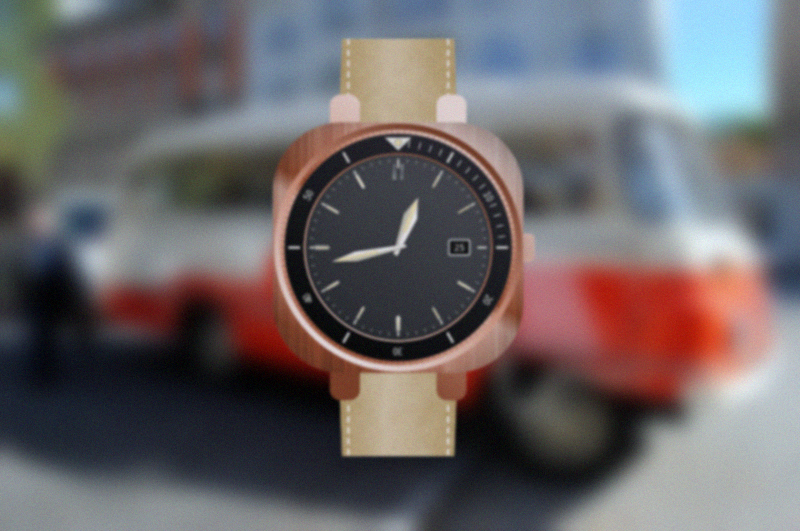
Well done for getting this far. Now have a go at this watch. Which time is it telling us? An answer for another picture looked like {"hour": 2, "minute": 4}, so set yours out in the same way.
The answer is {"hour": 12, "minute": 43}
